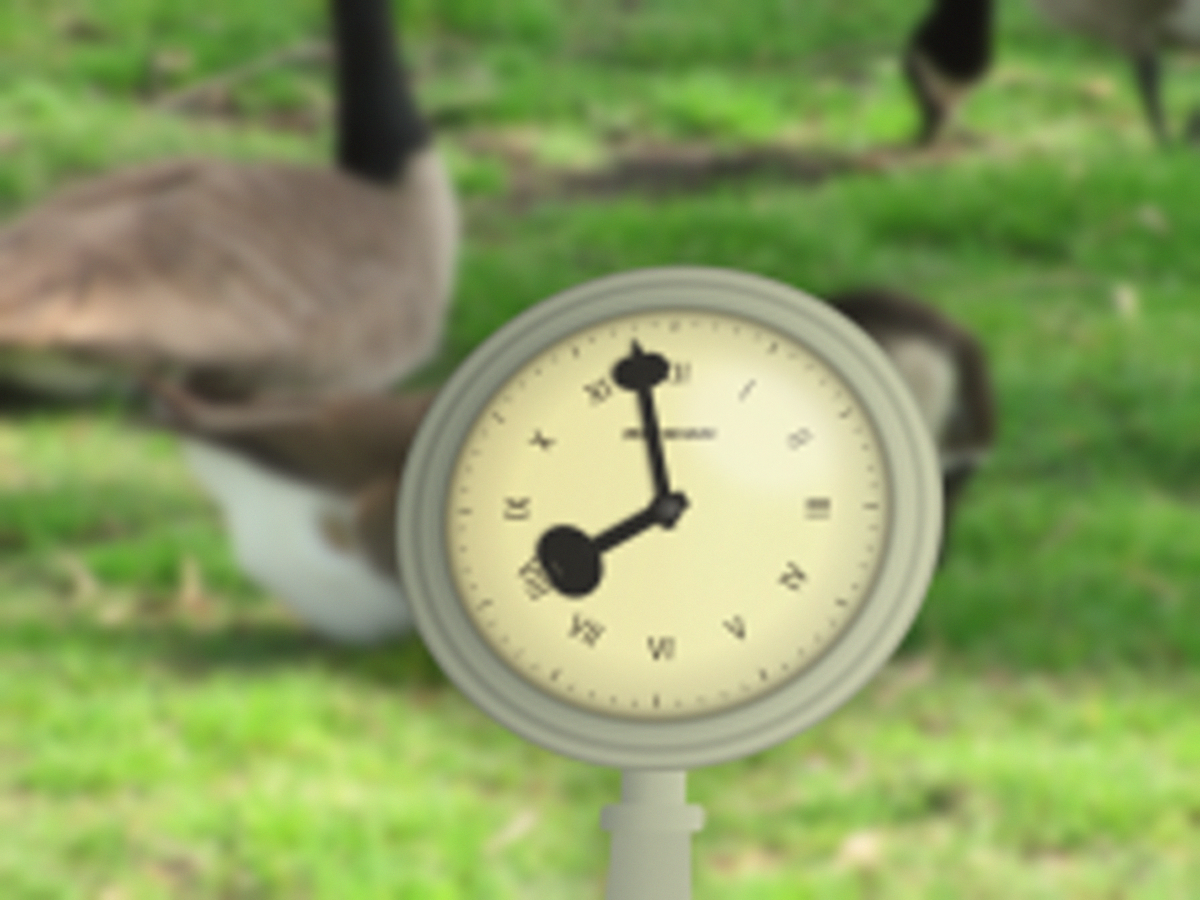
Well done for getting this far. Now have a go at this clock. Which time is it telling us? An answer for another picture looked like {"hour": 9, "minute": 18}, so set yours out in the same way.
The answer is {"hour": 7, "minute": 58}
